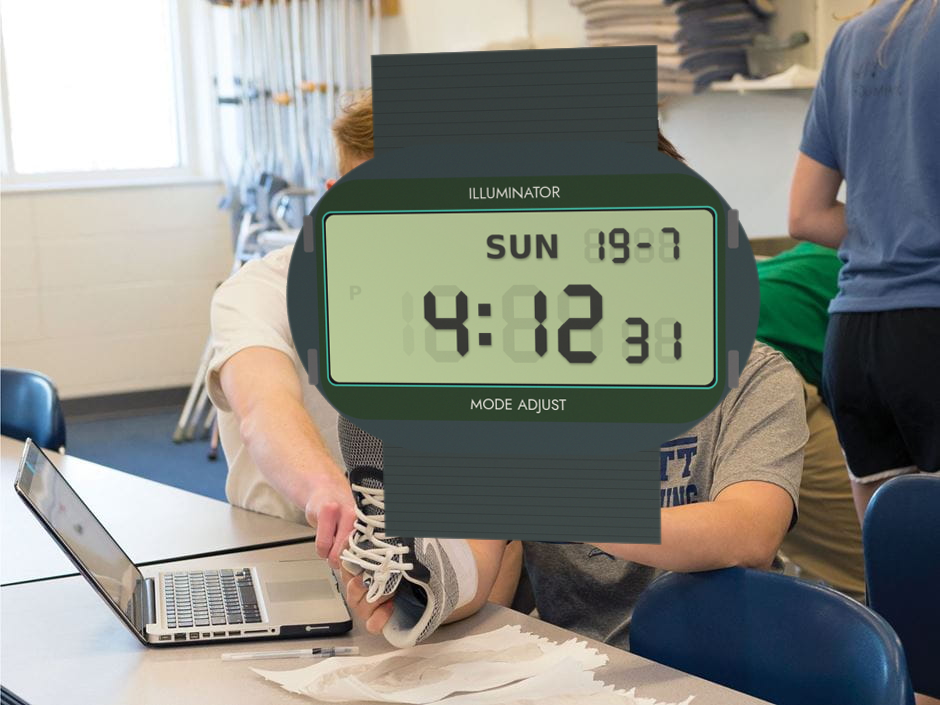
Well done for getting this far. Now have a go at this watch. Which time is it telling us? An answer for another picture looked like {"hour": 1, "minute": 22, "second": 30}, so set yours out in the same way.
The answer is {"hour": 4, "minute": 12, "second": 31}
